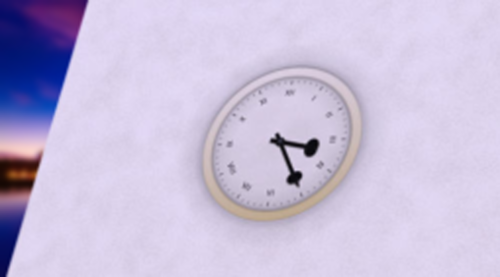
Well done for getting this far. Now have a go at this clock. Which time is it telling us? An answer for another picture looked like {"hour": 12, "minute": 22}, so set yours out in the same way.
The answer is {"hour": 3, "minute": 25}
